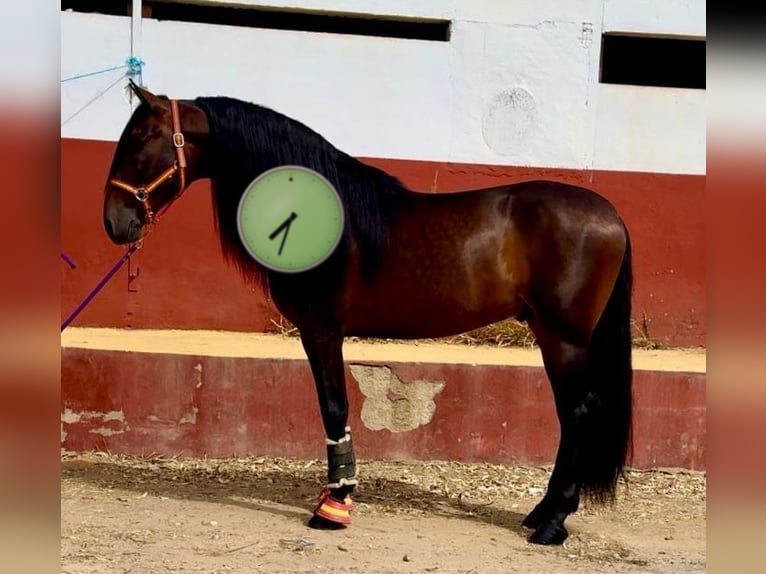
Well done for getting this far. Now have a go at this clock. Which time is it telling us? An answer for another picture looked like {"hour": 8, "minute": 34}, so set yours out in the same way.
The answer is {"hour": 7, "minute": 33}
